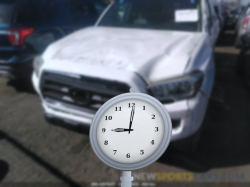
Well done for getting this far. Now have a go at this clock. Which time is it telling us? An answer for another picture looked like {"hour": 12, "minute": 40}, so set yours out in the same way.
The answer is {"hour": 9, "minute": 1}
